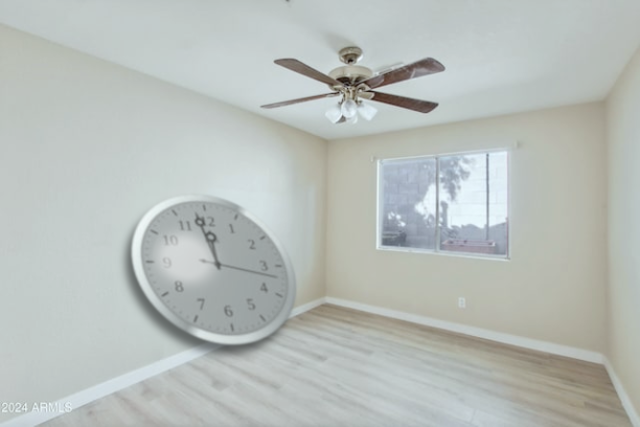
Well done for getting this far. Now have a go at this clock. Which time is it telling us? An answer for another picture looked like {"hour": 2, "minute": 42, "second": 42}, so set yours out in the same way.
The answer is {"hour": 11, "minute": 58, "second": 17}
